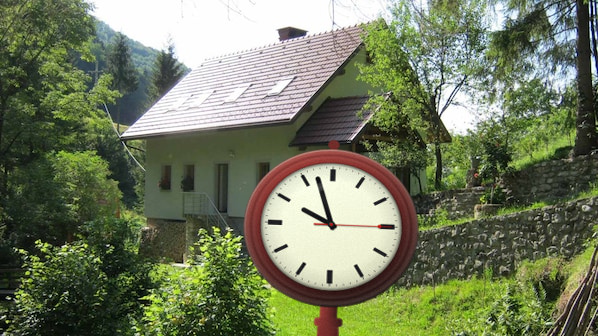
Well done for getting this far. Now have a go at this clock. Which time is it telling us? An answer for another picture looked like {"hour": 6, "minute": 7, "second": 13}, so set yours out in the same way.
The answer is {"hour": 9, "minute": 57, "second": 15}
